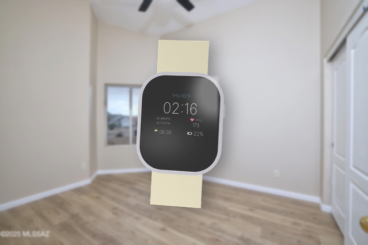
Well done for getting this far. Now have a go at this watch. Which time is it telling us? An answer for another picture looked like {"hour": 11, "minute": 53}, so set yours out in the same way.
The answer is {"hour": 2, "minute": 16}
